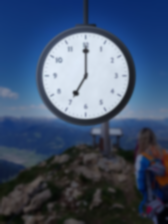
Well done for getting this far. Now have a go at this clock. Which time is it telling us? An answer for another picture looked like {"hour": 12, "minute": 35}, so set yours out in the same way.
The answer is {"hour": 7, "minute": 0}
